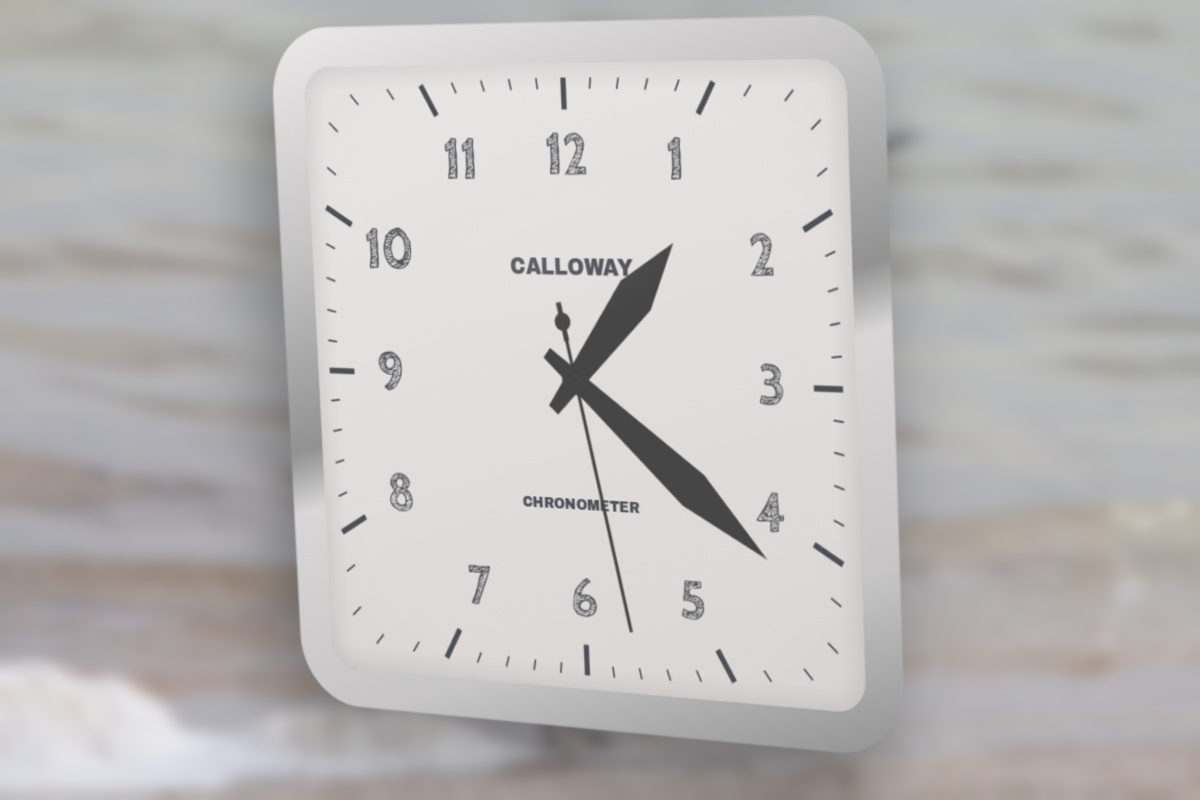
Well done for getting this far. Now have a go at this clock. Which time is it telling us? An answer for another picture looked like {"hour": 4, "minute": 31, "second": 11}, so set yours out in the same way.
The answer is {"hour": 1, "minute": 21, "second": 28}
